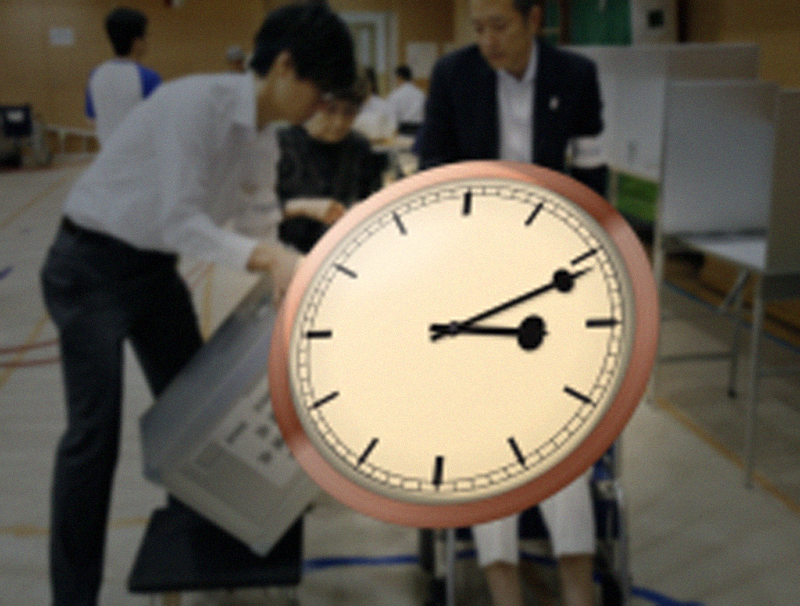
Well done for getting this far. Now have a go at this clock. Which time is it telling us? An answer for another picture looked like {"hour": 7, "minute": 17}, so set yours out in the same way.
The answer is {"hour": 3, "minute": 11}
